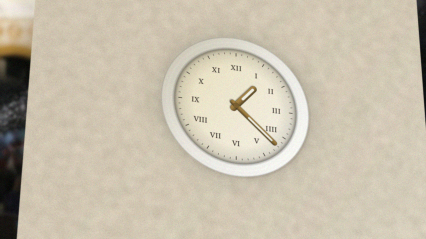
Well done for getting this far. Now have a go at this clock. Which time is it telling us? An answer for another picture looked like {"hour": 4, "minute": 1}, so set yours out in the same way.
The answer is {"hour": 1, "minute": 22}
